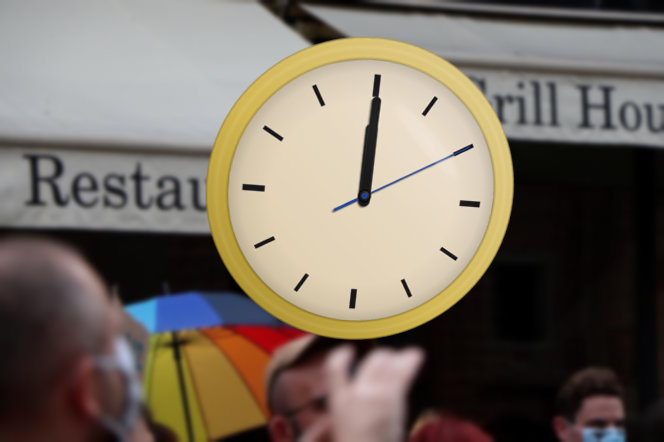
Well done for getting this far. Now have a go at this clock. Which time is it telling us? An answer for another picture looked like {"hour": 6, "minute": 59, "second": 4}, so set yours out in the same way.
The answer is {"hour": 12, "minute": 0, "second": 10}
